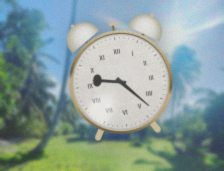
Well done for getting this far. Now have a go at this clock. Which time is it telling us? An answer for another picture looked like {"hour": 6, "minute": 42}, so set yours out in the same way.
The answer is {"hour": 9, "minute": 23}
